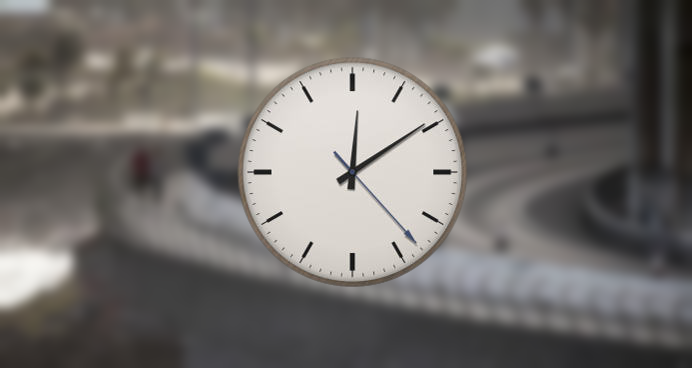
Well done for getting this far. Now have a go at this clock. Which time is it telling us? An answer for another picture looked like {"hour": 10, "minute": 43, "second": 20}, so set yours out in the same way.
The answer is {"hour": 12, "minute": 9, "second": 23}
